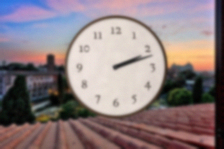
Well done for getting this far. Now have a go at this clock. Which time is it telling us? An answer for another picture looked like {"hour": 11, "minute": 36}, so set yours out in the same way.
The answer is {"hour": 2, "minute": 12}
